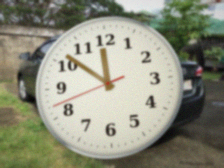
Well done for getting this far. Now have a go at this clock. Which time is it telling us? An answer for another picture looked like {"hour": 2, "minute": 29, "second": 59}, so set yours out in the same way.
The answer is {"hour": 11, "minute": 51, "second": 42}
